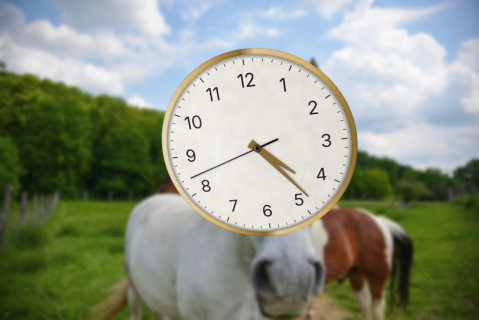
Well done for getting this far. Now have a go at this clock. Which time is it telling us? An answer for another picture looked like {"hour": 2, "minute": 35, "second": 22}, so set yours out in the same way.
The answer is {"hour": 4, "minute": 23, "second": 42}
